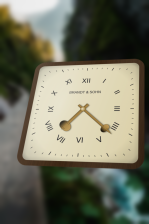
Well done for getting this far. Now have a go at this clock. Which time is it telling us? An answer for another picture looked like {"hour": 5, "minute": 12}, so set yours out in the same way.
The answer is {"hour": 7, "minute": 22}
